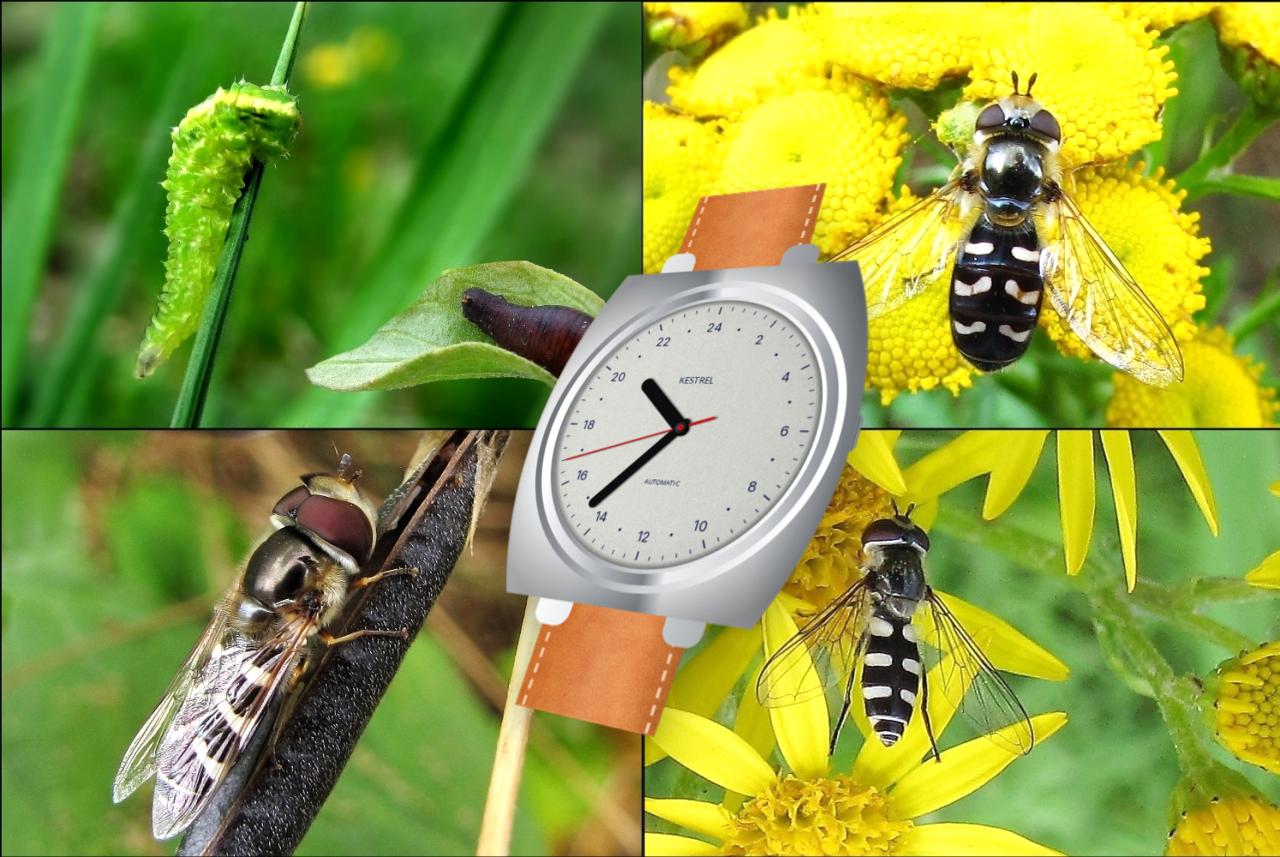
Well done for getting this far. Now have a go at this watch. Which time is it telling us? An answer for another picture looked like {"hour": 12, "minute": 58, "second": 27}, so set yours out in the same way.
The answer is {"hour": 20, "minute": 36, "second": 42}
